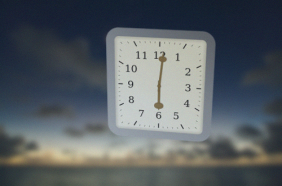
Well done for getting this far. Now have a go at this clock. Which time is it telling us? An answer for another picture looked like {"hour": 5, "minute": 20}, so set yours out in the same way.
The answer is {"hour": 6, "minute": 1}
